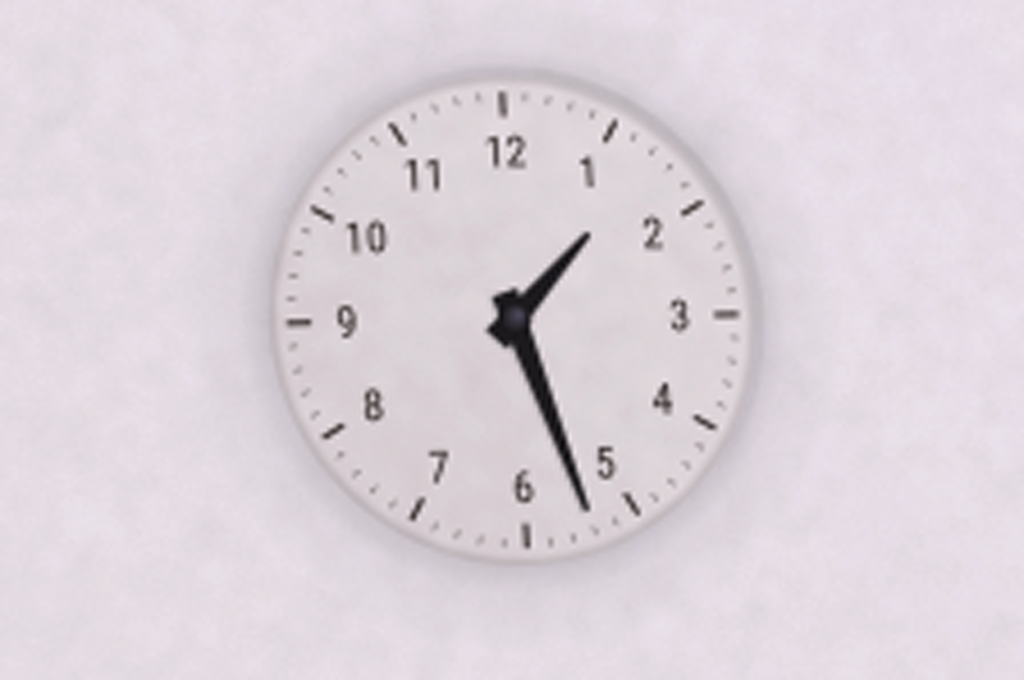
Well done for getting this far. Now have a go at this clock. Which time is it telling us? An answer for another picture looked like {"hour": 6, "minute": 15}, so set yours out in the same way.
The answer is {"hour": 1, "minute": 27}
